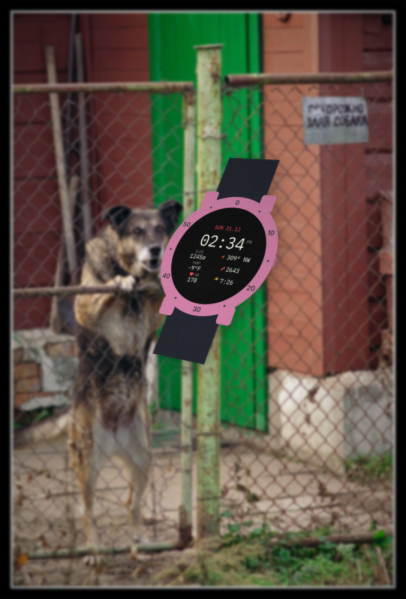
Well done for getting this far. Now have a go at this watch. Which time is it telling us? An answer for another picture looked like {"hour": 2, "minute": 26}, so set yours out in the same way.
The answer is {"hour": 2, "minute": 34}
